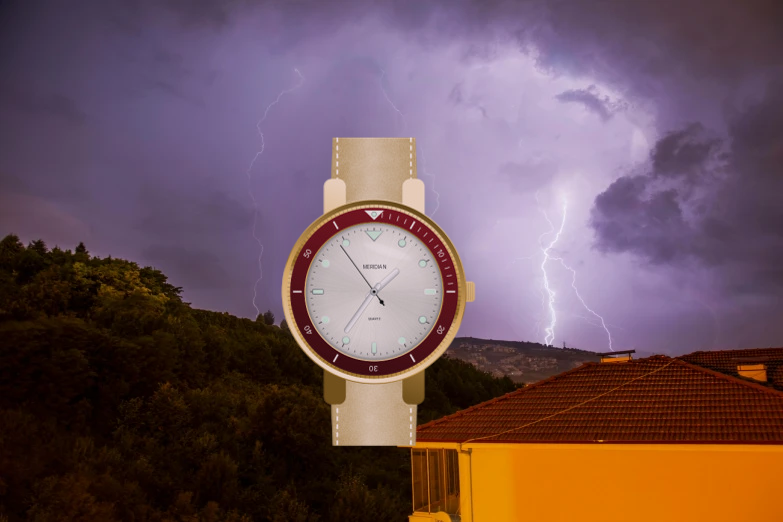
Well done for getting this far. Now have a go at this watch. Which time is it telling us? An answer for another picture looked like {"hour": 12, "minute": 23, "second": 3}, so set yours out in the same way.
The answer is {"hour": 1, "minute": 35, "second": 54}
